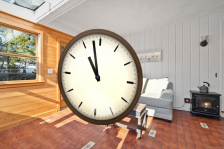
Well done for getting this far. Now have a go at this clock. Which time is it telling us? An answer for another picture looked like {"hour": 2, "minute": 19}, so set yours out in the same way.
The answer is {"hour": 10, "minute": 58}
